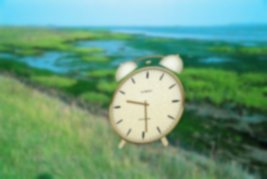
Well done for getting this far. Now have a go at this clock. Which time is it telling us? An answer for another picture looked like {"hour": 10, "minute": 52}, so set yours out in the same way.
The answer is {"hour": 9, "minute": 29}
